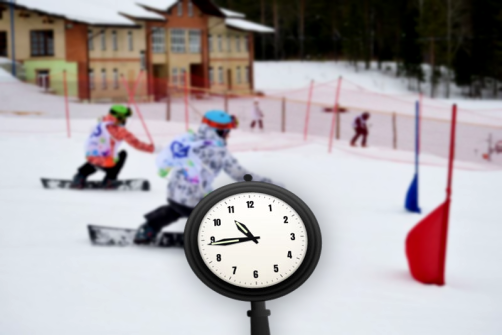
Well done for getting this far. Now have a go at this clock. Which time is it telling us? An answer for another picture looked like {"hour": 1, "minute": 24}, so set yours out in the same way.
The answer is {"hour": 10, "minute": 44}
